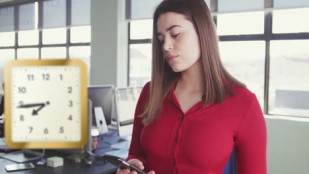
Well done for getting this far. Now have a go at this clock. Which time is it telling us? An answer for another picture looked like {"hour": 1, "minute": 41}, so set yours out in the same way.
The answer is {"hour": 7, "minute": 44}
